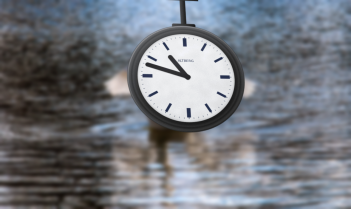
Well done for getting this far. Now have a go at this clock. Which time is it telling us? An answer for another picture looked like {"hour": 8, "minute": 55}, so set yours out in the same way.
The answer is {"hour": 10, "minute": 48}
